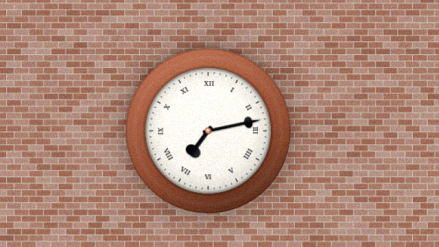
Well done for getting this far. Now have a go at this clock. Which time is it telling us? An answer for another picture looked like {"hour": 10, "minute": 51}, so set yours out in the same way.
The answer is {"hour": 7, "minute": 13}
